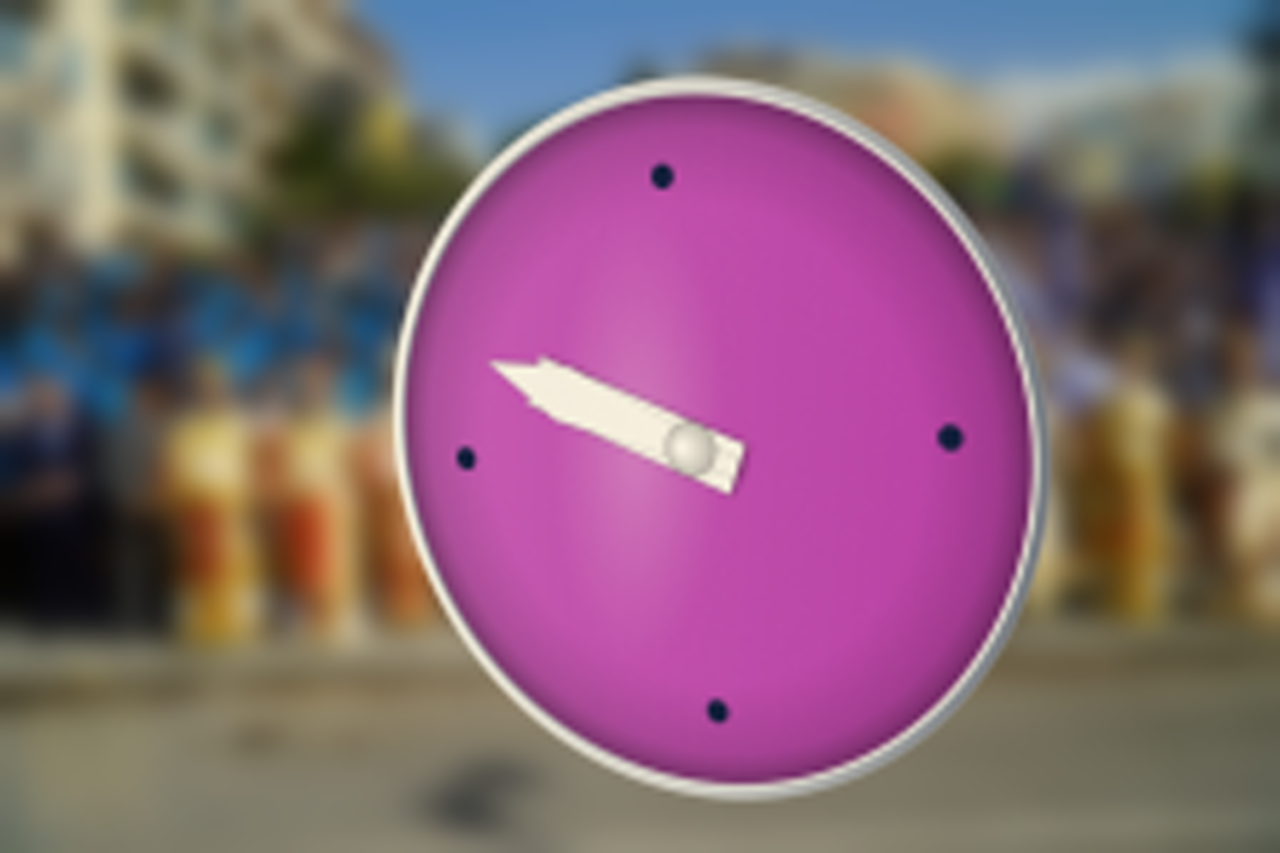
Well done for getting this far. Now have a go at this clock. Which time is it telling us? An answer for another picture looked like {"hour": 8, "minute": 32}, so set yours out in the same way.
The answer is {"hour": 9, "minute": 49}
